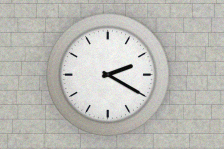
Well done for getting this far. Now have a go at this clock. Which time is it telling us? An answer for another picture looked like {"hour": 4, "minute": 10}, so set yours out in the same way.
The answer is {"hour": 2, "minute": 20}
